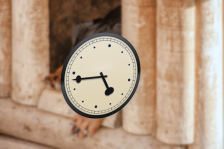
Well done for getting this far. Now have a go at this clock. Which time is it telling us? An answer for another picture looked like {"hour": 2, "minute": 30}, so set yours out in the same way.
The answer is {"hour": 4, "minute": 43}
